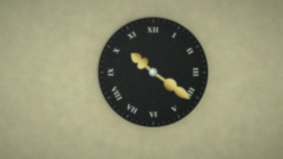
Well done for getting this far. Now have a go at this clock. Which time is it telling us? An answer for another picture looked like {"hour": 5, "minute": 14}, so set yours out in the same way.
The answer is {"hour": 10, "minute": 21}
